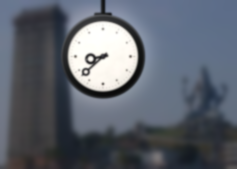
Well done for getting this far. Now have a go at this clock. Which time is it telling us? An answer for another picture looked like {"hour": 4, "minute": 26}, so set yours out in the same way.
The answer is {"hour": 8, "minute": 38}
